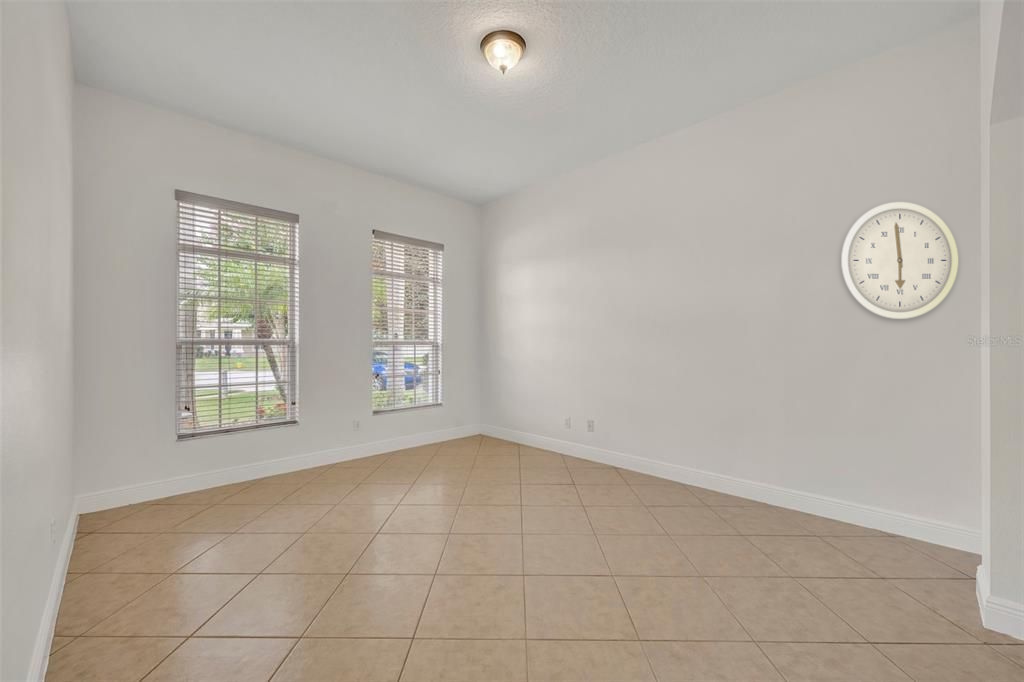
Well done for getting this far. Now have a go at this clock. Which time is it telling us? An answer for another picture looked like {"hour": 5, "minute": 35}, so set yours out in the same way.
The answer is {"hour": 5, "minute": 59}
